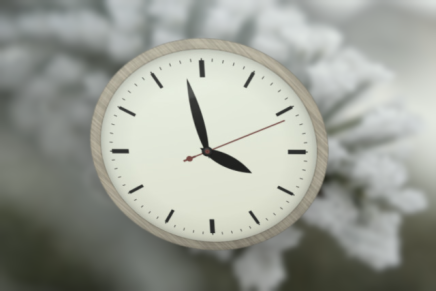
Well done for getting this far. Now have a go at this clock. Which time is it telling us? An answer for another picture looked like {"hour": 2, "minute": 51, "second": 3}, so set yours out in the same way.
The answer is {"hour": 3, "minute": 58, "second": 11}
